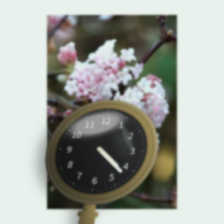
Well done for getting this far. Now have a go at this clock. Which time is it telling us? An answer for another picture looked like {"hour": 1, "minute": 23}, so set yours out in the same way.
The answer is {"hour": 4, "minute": 22}
